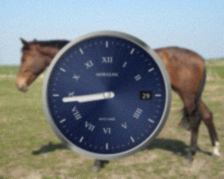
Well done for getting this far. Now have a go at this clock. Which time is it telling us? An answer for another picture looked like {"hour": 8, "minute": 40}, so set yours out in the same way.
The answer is {"hour": 8, "minute": 44}
